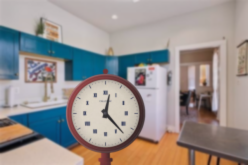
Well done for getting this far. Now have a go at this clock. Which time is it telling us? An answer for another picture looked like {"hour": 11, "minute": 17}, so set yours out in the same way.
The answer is {"hour": 12, "minute": 23}
